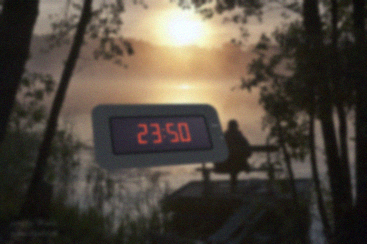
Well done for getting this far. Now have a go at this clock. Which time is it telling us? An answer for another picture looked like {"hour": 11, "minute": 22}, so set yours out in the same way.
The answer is {"hour": 23, "minute": 50}
